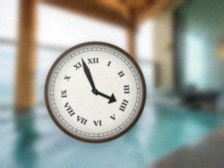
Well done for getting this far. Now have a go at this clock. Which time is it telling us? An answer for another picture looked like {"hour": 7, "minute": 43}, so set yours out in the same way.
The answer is {"hour": 3, "minute": 57}
